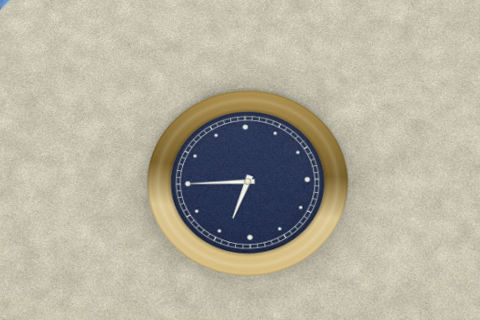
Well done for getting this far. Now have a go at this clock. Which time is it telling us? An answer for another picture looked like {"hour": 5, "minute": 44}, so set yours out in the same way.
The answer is {"hour": 6, "minute": 45}
